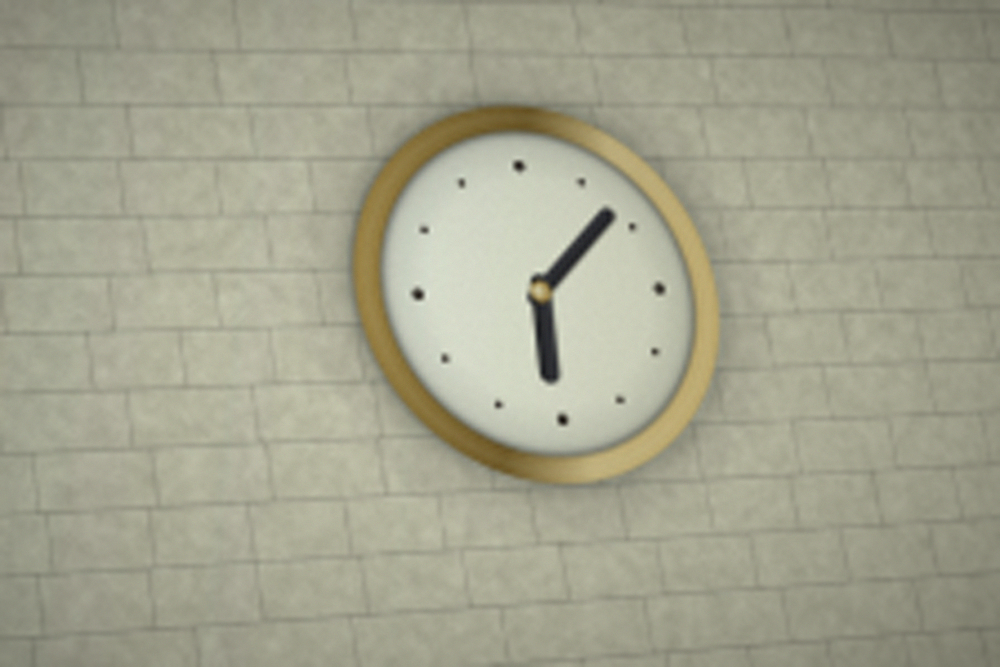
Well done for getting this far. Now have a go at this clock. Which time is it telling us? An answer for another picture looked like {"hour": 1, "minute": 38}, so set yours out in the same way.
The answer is {"hour": 6, "minute": 8}
